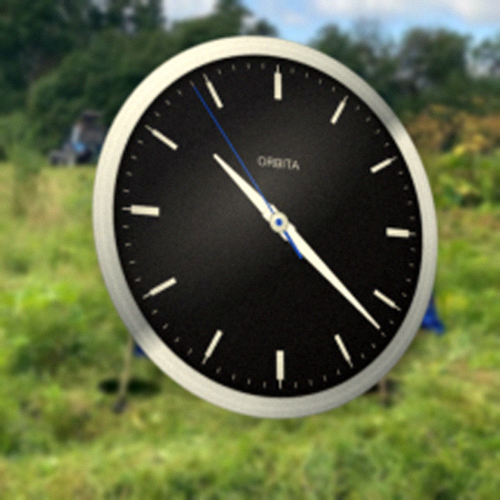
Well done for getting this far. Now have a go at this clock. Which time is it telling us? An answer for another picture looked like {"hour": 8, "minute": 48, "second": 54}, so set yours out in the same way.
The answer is {"hour": 10, "minute": 21, "second": 54}
